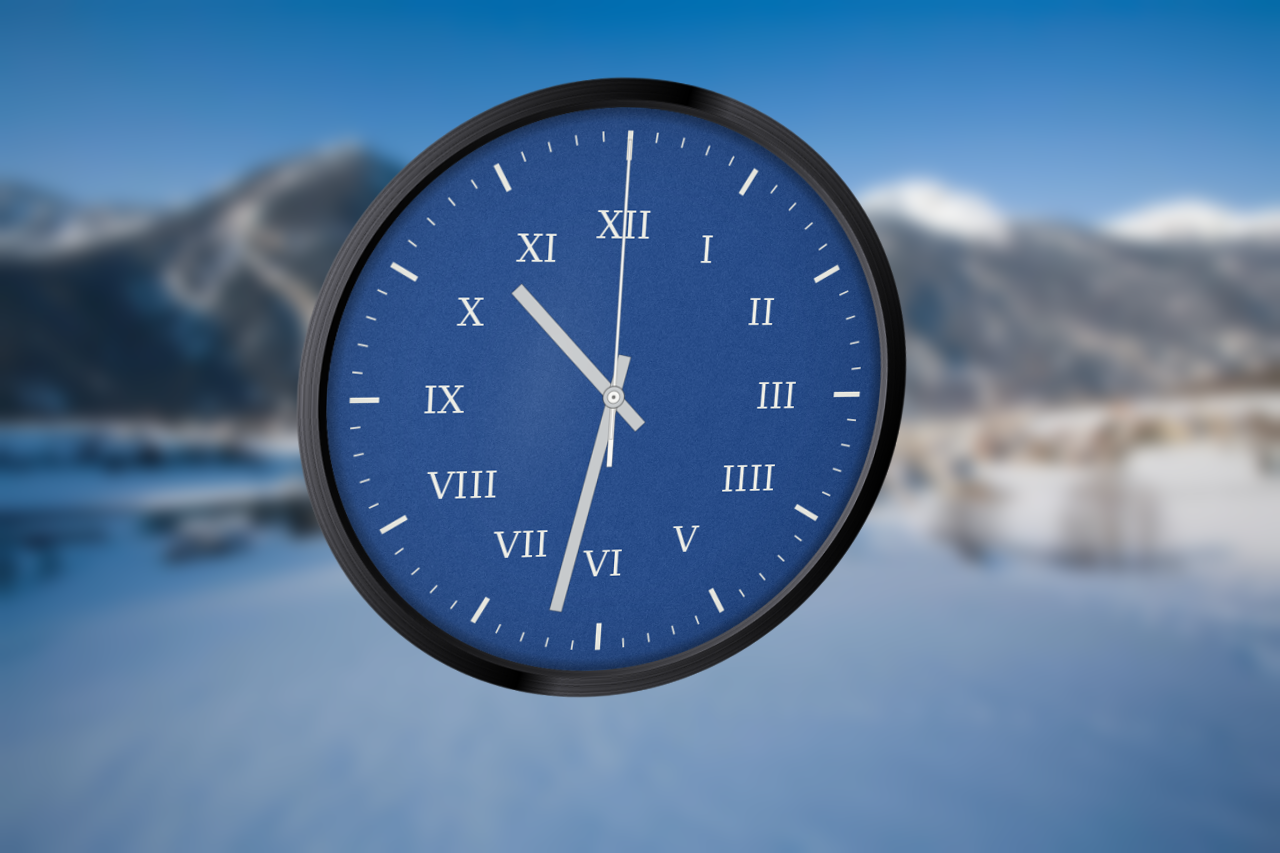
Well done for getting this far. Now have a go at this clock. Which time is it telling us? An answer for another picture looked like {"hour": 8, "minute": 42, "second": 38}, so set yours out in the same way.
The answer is {"hour": 10, "minute": 32, "second": 0}
